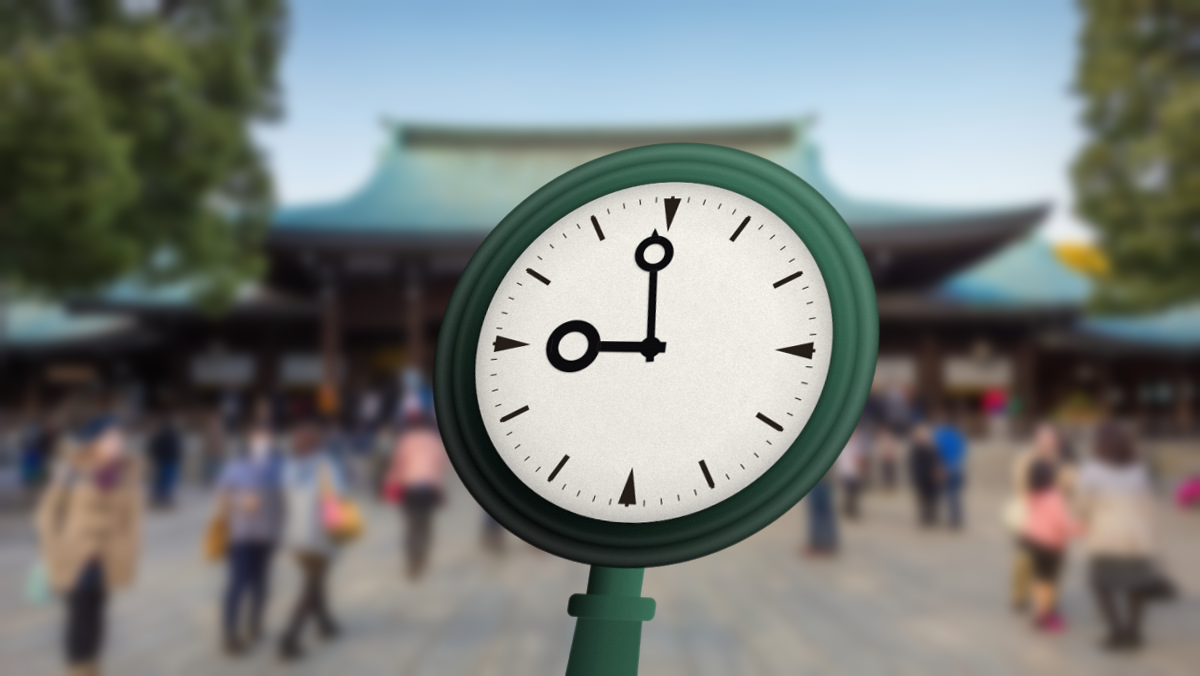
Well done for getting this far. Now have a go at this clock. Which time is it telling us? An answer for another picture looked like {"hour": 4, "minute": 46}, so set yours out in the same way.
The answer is {"hour": 8, "minute": 59}
